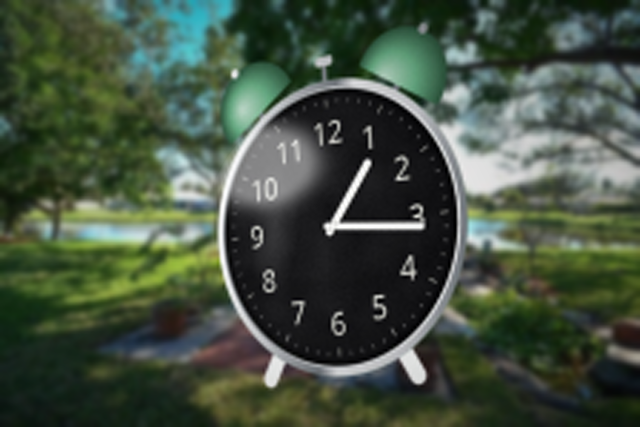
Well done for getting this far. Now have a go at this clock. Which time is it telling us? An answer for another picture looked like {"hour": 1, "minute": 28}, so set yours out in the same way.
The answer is {"hour": 1, "minute": 16}
